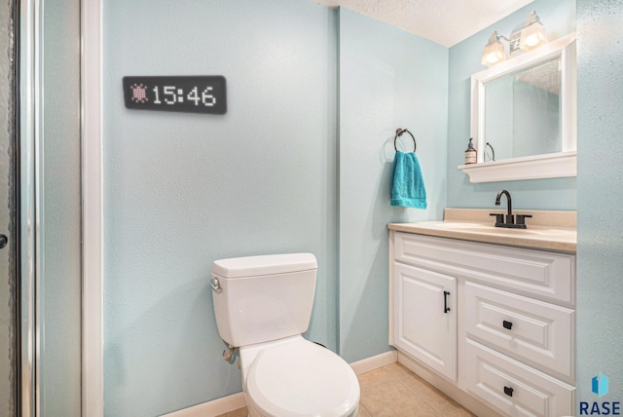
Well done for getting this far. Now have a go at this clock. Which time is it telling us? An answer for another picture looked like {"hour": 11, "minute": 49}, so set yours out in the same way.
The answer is {"hour": 15, "minute": 46}
